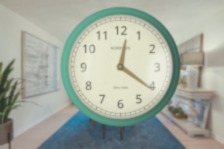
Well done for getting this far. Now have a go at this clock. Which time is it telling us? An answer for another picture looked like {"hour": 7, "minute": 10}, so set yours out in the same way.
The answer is {"hour": 12, "minute": 21}
